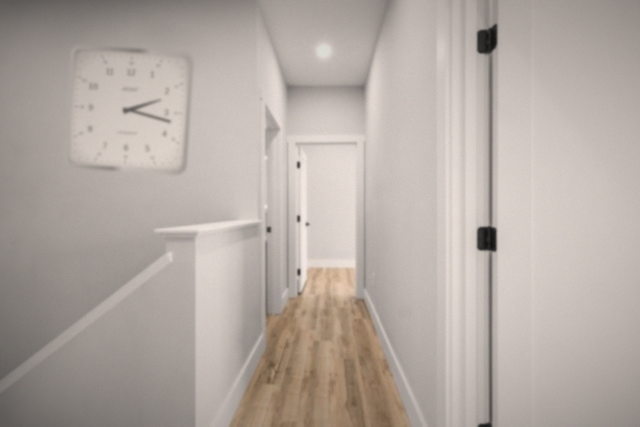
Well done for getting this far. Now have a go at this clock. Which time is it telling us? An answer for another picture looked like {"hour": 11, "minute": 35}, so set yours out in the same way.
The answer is {"hour": 2, "minute": 17}
